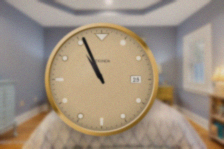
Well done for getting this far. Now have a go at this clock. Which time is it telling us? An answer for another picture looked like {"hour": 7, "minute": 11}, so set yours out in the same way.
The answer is {"hour": 10, "minute": 56}
